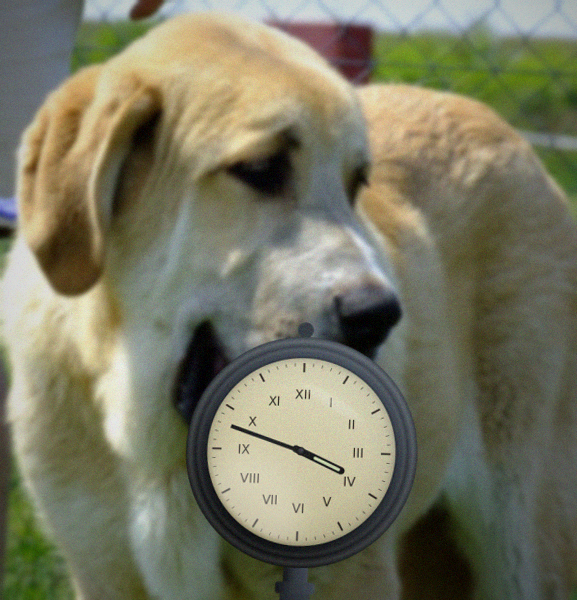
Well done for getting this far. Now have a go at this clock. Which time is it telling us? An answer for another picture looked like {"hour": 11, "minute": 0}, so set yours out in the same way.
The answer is {"hour": 3, "minute": 48}
